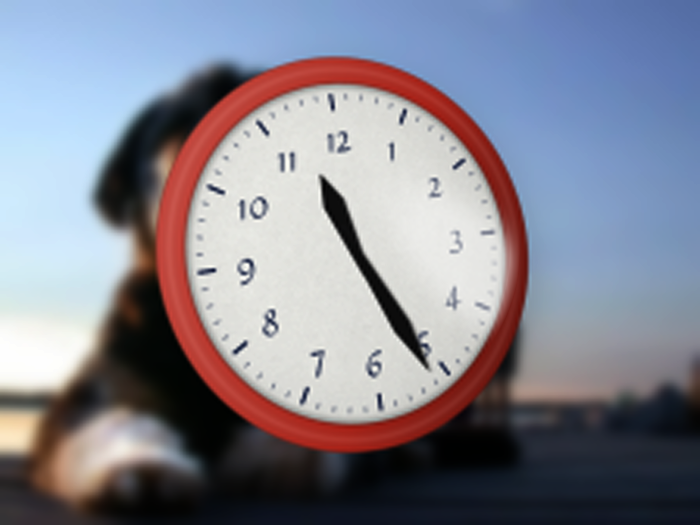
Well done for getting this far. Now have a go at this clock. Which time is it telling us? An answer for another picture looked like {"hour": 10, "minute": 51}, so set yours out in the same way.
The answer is {"hour": 11, "minute": 26}
